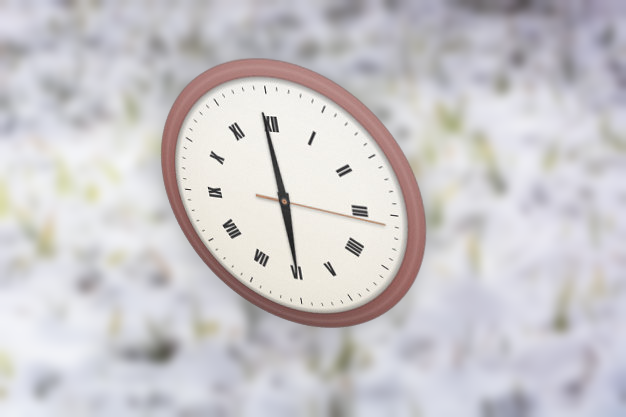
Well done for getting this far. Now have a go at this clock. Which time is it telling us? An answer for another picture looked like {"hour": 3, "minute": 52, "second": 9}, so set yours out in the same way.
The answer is {"hour": 5, "minute": 59, "second": 16}
